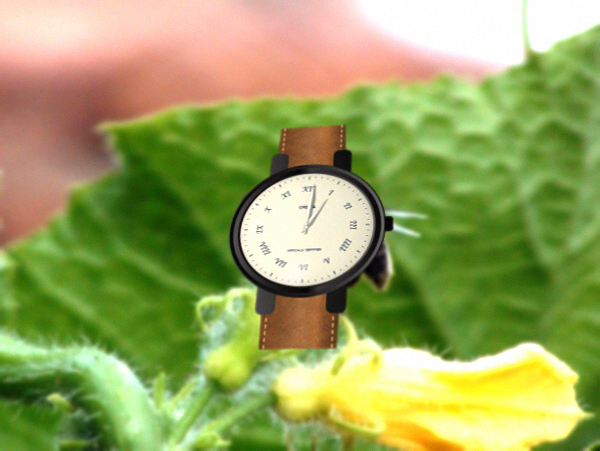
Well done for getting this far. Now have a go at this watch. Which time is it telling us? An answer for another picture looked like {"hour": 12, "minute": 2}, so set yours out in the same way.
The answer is {"hour": 1, "minute": 1}
